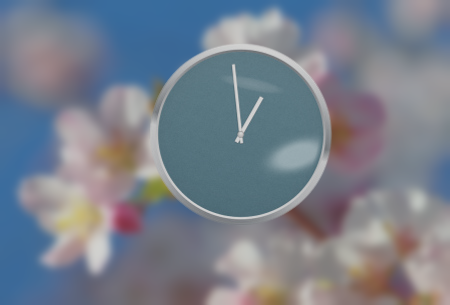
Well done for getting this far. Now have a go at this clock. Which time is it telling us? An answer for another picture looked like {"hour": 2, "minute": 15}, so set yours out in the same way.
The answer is {"hour": 12, "minute": 59}
